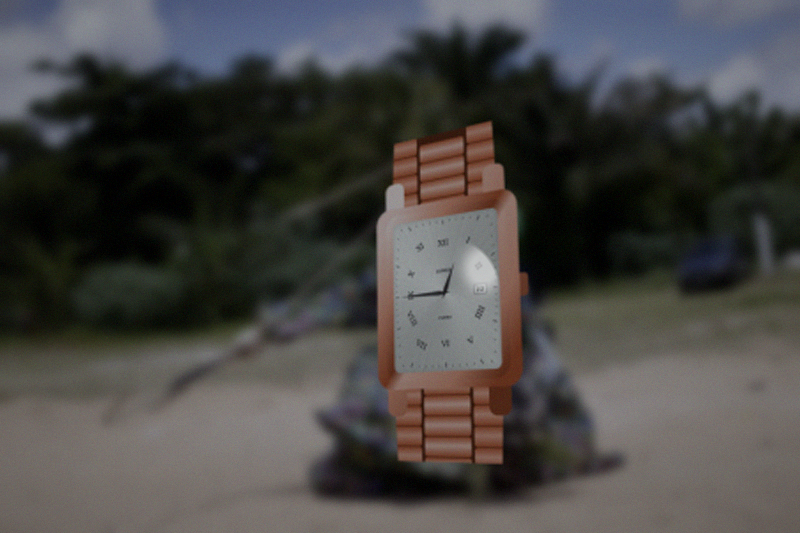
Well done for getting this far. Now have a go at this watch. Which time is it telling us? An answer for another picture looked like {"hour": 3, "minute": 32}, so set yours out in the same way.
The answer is {"hour": 12, "minute": 45}
